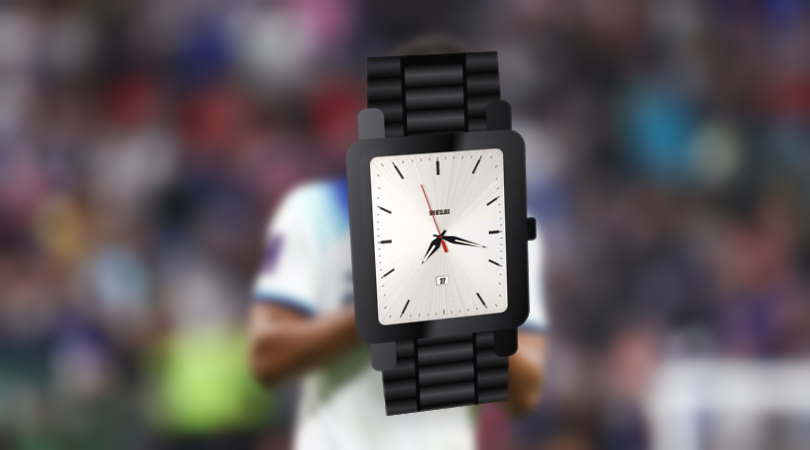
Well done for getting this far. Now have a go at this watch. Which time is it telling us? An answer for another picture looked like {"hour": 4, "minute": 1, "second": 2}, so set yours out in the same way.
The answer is {"hour": 7, "minute": 17, "second": 57}
